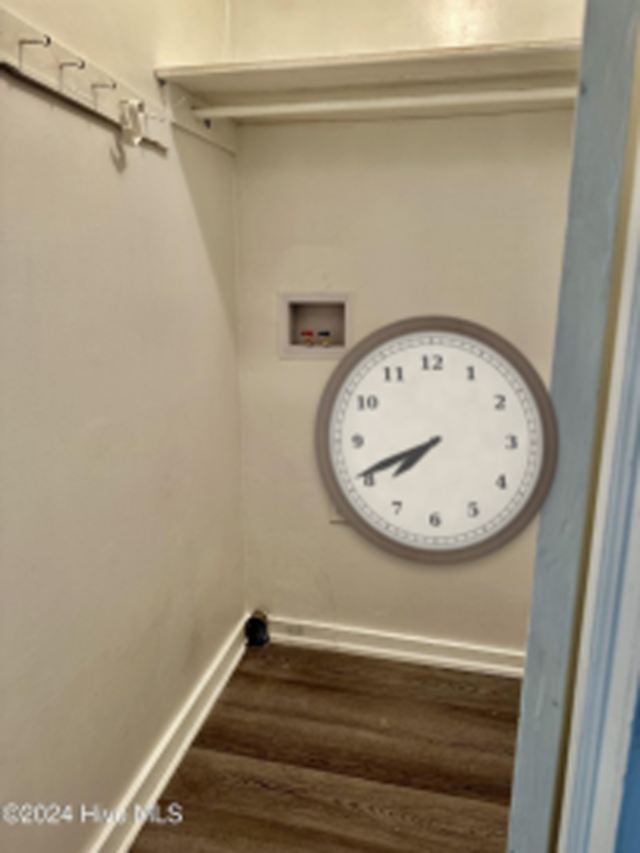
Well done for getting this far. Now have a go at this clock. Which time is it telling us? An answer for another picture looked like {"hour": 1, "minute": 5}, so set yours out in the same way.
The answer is {"hour": 7, "minute": 41}
